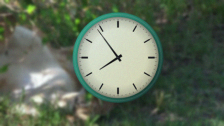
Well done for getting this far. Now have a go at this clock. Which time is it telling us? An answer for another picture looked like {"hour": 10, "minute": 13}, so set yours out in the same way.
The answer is {"hour": 7, "minute": 54}
